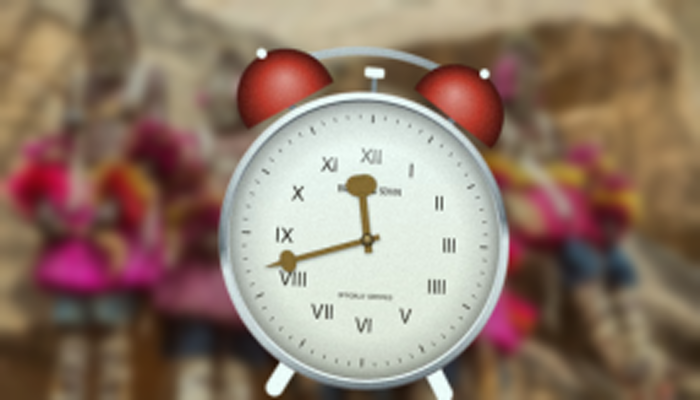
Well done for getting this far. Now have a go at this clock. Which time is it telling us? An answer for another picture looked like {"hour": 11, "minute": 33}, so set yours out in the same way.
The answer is {"hour": 11, "minute": 42}
